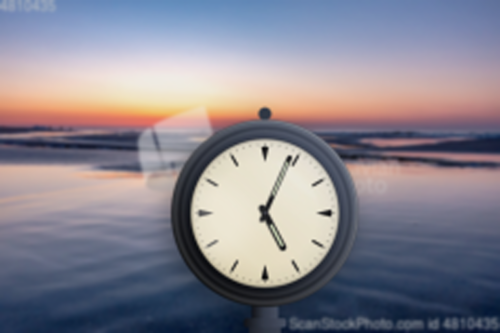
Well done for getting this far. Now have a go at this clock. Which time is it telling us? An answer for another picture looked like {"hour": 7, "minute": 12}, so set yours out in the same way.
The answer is {"hour": 5, "minute": 4}
